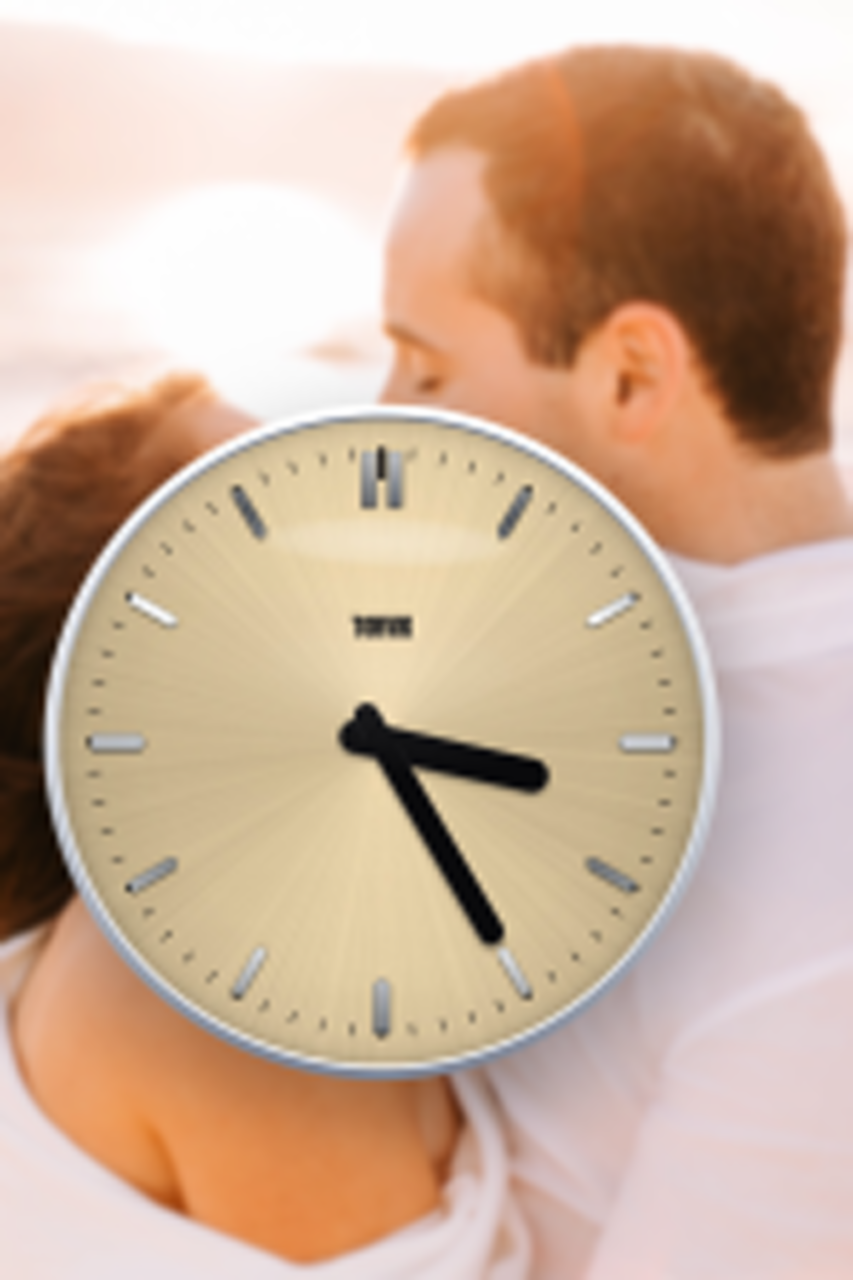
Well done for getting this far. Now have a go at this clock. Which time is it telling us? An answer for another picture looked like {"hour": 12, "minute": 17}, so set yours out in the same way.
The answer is {"hour": 3, "minute": 25}
